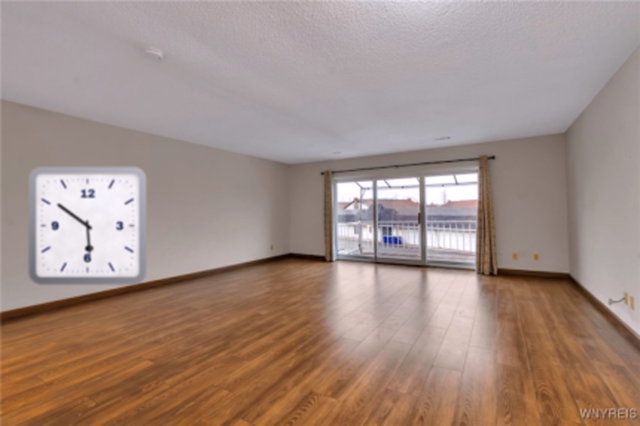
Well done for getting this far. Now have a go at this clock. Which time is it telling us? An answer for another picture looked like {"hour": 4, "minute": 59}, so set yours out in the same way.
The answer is {"hour": 5, "minute": 51}
